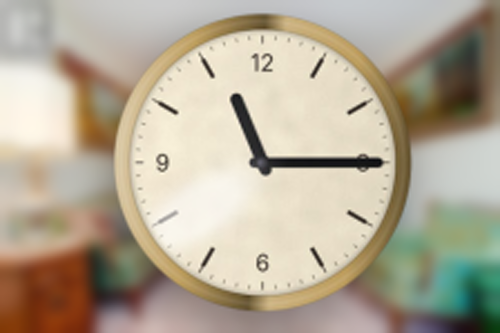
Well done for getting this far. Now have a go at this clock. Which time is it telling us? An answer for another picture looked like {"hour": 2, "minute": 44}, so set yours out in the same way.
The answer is {"hour": 11, "minute": 15}
